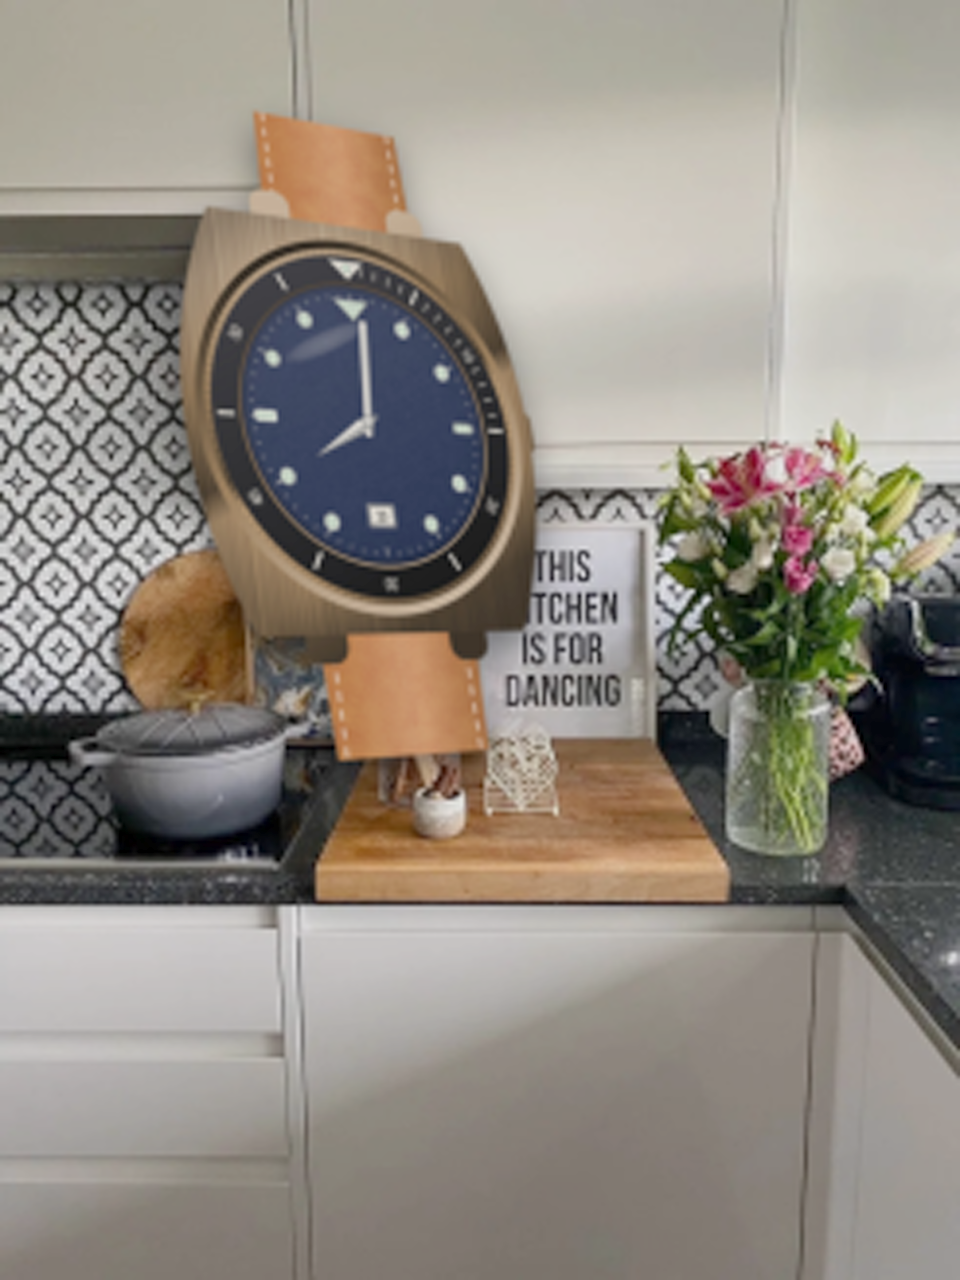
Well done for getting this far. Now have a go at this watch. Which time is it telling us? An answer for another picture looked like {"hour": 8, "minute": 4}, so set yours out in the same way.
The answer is {"hour": 8, "minute": 1}
